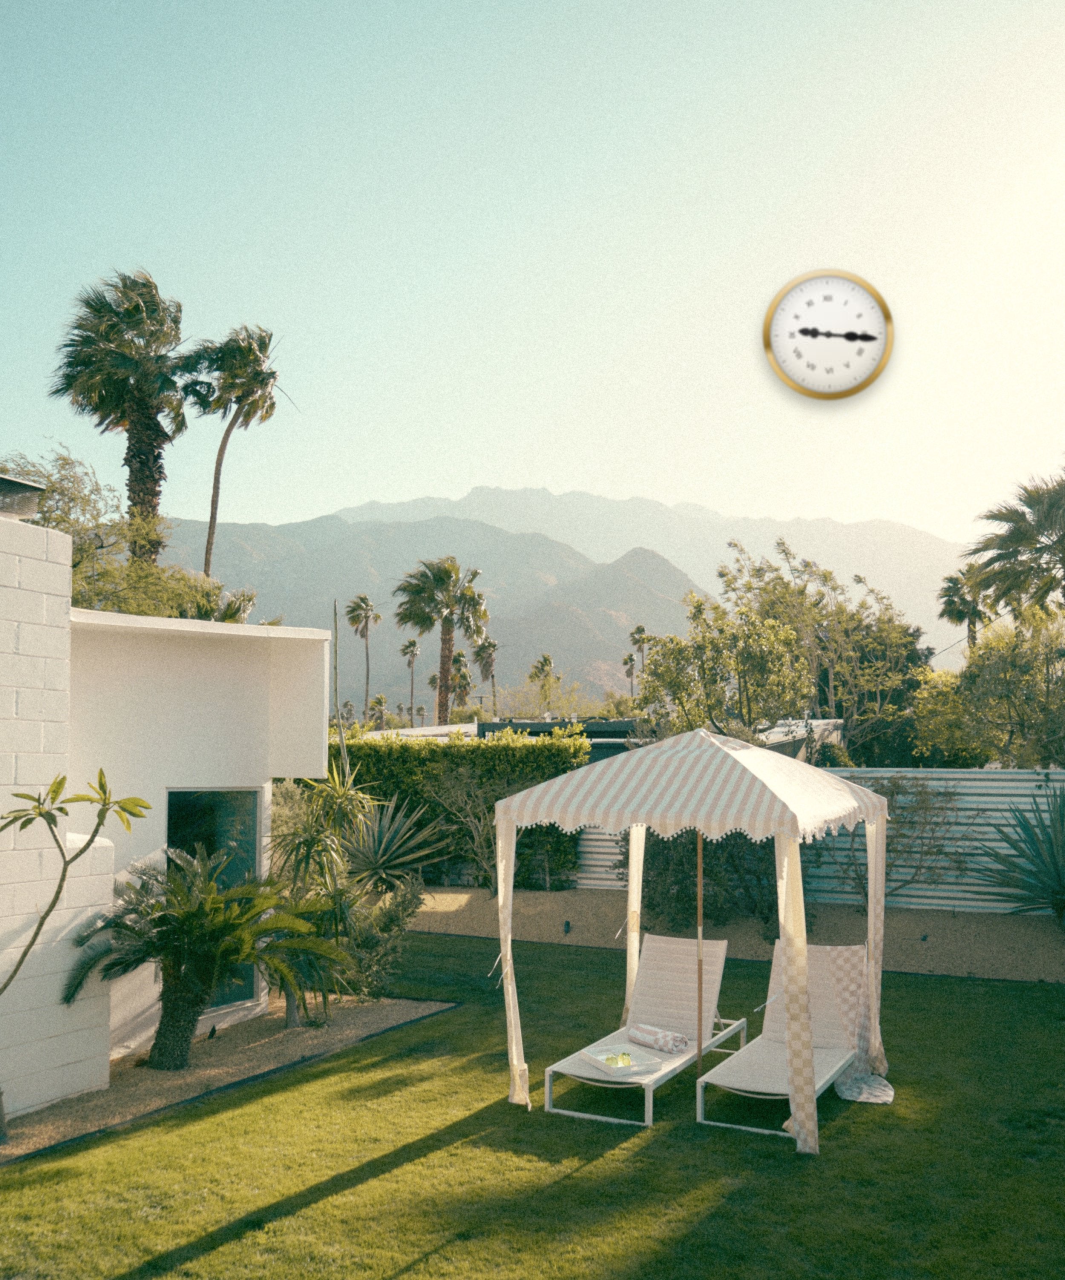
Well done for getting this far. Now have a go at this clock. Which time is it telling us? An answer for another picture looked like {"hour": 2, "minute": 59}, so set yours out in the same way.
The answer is {"hour": 9, "minute": 16}
